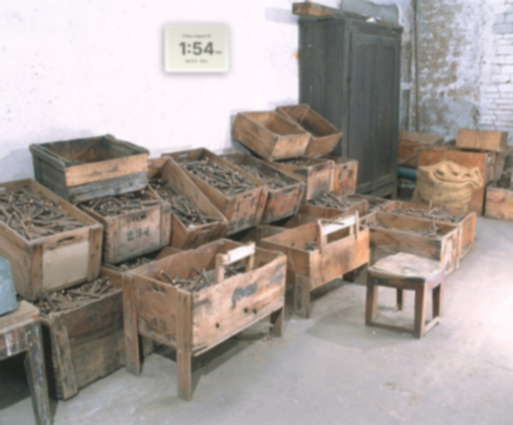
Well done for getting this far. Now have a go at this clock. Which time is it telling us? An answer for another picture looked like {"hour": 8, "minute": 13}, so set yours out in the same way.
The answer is {"hour": 1, "minute": 54}
